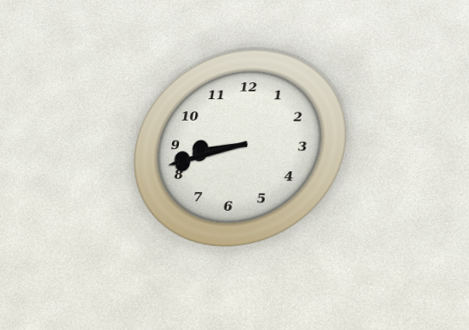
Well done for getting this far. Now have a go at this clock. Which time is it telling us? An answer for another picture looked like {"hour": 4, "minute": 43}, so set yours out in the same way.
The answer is {"hour": 8, "minute": 42}
